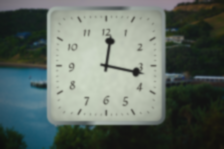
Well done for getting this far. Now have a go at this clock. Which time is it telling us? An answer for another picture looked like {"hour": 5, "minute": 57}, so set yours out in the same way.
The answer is {"hour": 12, "minute": 17}
